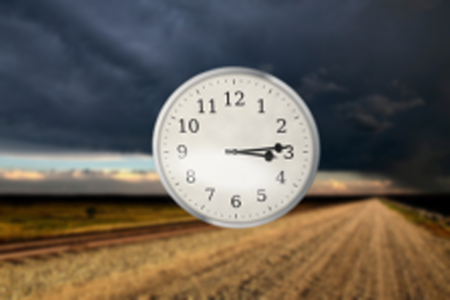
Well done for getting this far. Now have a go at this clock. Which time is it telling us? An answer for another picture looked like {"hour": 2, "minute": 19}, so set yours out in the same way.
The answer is {"hour": 3, "minute": 14}
